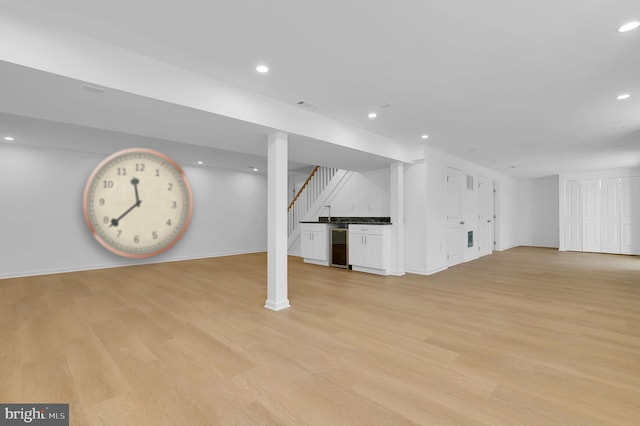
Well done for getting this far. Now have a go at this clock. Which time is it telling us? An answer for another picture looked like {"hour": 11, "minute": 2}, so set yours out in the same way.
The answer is {"hour": 11, "minute": 38}
